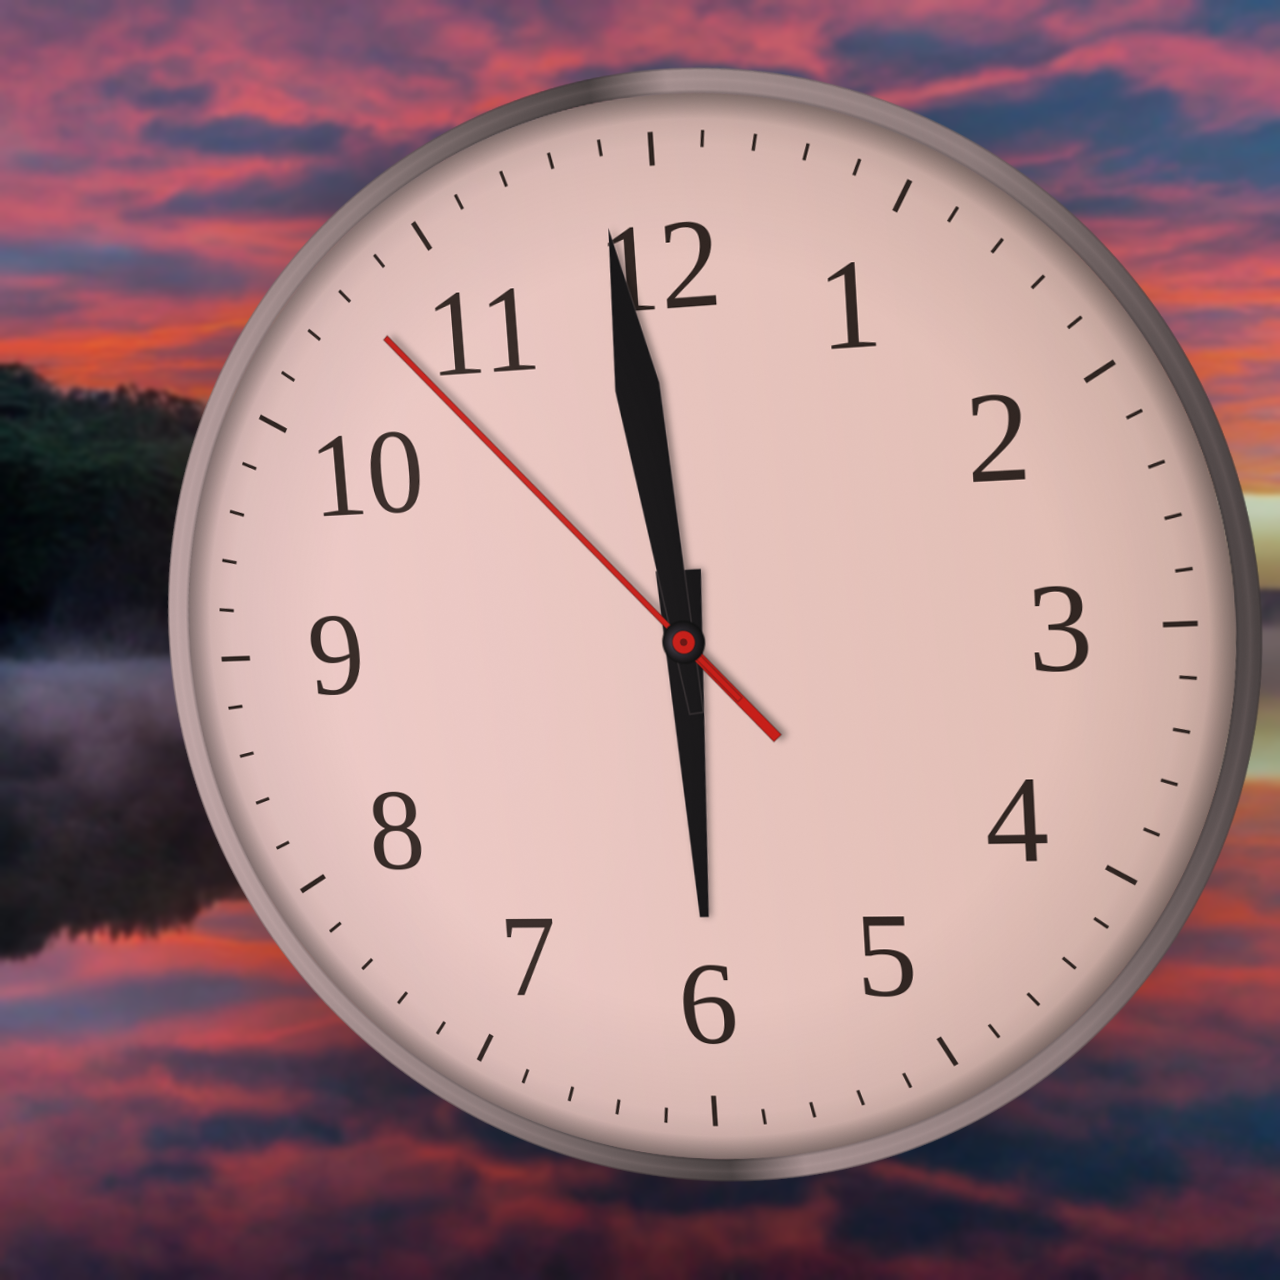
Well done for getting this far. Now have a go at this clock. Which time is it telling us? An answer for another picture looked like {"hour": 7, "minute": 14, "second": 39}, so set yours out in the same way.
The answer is {"hour": 5, "minute": 58, "second": 53}
